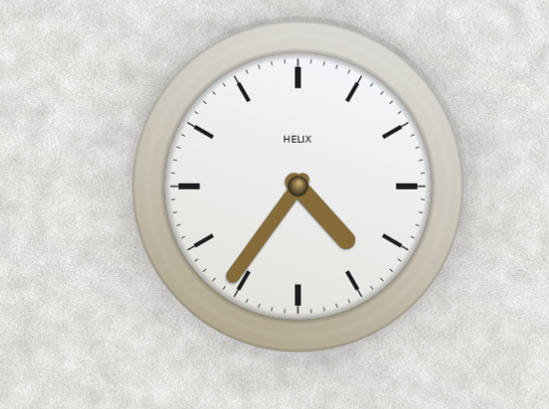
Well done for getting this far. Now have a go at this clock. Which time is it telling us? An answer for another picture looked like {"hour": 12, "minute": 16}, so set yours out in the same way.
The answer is {"hour": 4, "minute": 36}
